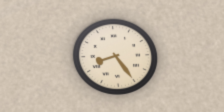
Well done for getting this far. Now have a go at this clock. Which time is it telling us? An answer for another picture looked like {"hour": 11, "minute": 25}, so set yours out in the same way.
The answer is {"hour": 8, "minute": 25}
